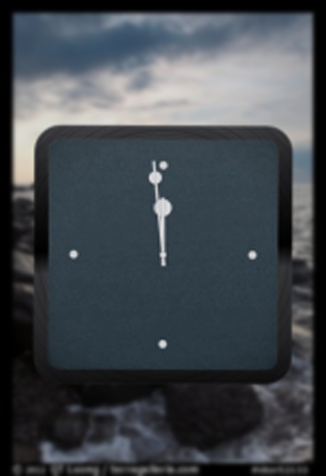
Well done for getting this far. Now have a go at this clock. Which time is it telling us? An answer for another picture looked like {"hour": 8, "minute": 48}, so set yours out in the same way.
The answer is {"hour": 11, "minute": 59}
